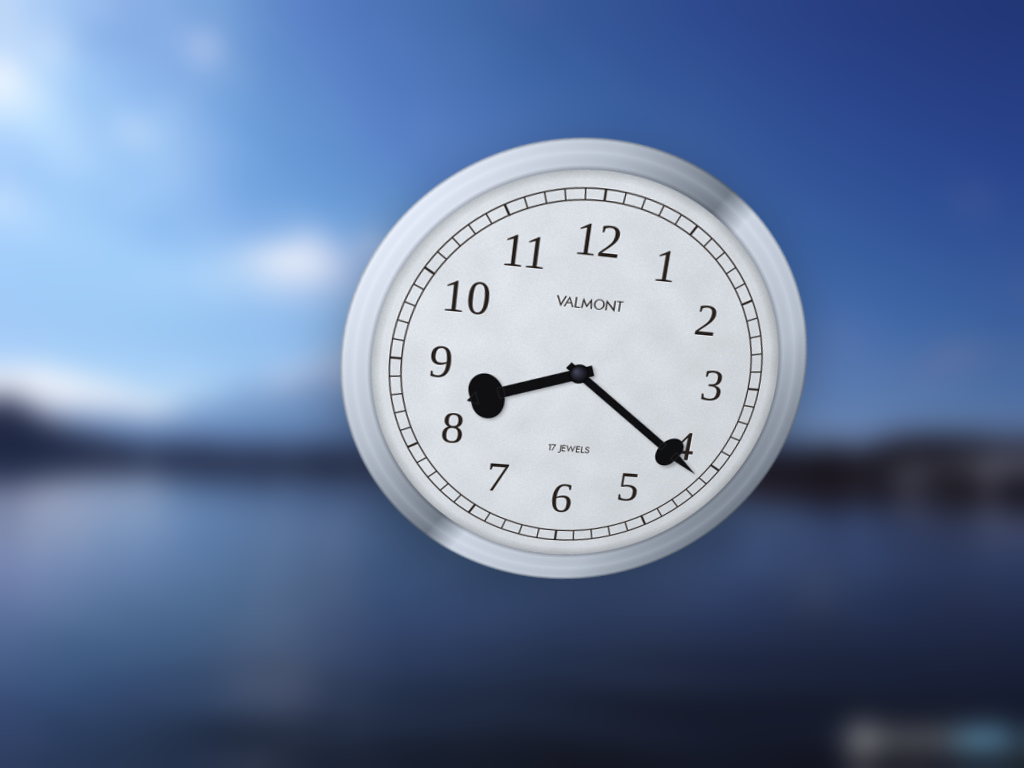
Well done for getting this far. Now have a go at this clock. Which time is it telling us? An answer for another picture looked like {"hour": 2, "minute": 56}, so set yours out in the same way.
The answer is {"hour": 8, "minute": 21}
